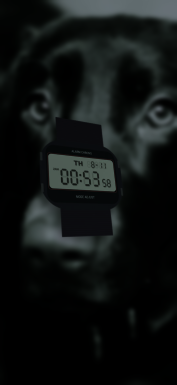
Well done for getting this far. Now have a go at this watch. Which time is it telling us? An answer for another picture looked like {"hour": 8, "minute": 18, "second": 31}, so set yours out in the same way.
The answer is {"hour": 0, "minute": 53, "second": 58}
